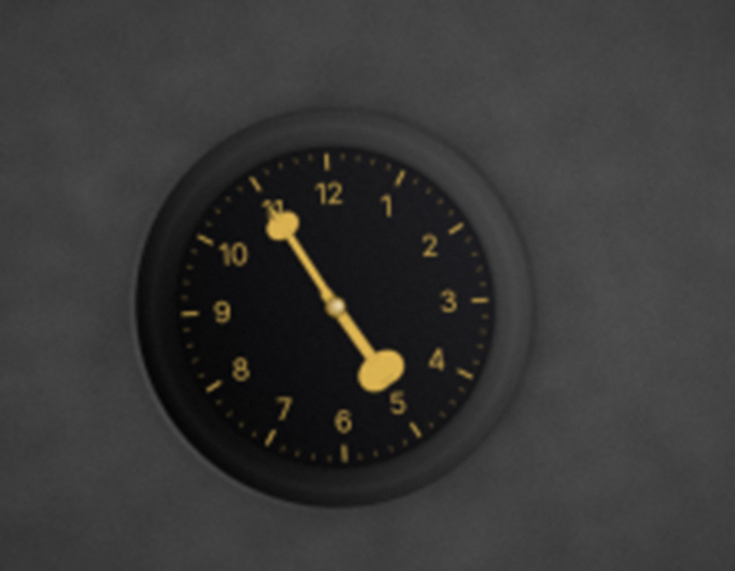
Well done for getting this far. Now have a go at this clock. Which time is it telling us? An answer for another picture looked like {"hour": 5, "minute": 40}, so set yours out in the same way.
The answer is {"hour": 4, "minute": 55}
